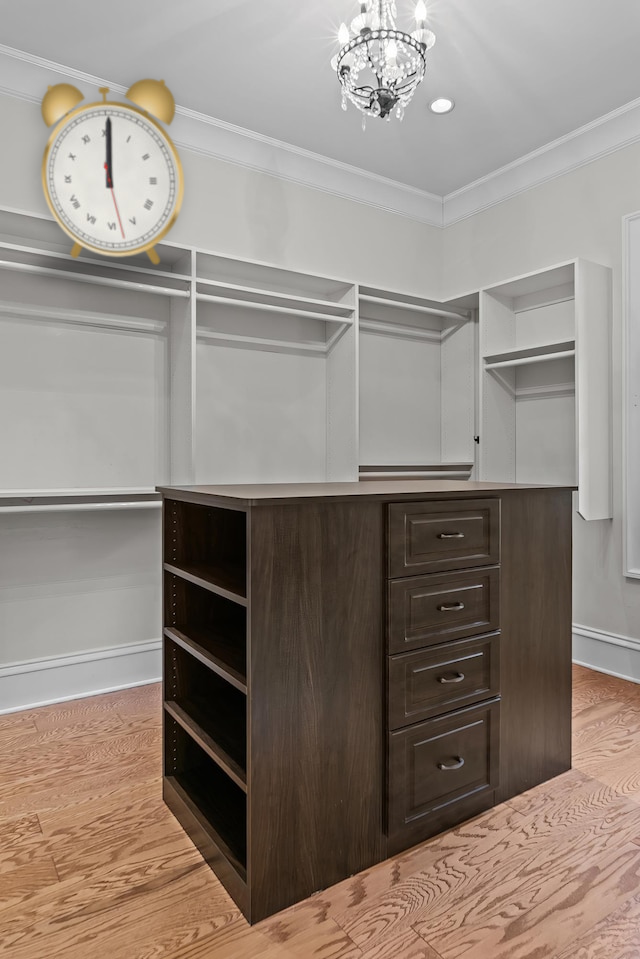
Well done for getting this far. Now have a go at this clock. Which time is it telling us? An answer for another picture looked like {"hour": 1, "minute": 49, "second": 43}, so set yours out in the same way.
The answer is {"hour": 12, "minute": 0, "second": 28}
